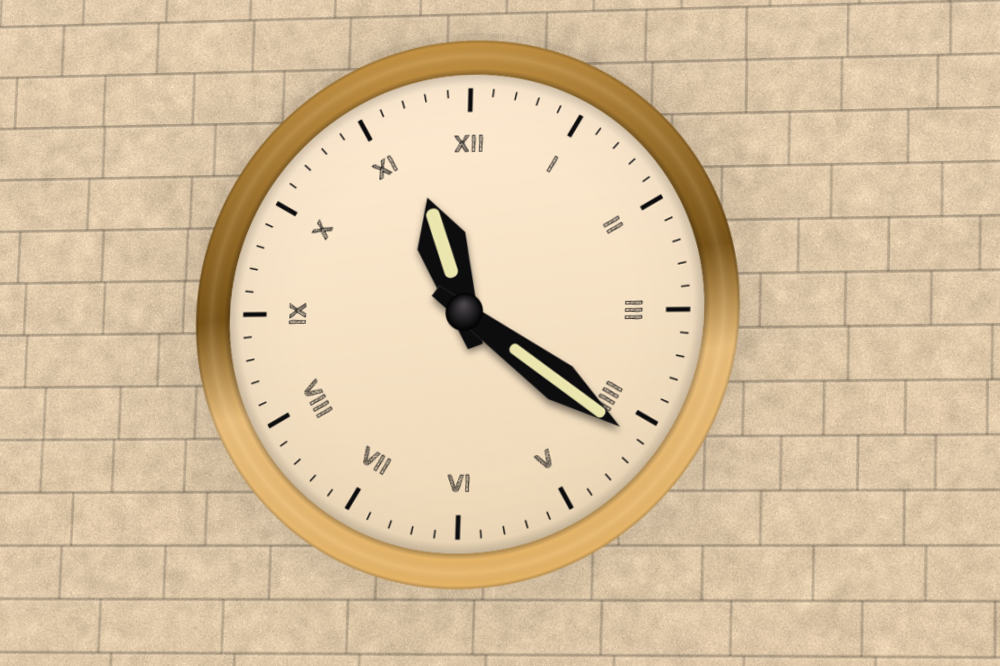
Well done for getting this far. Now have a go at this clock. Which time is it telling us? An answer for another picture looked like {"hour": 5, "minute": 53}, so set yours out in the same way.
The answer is {"hour": 11, "minute": 21}
